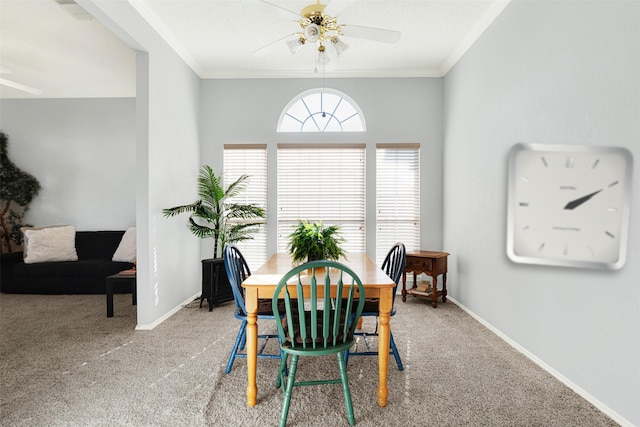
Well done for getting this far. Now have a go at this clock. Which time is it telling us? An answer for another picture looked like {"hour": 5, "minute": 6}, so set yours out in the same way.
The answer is {"hour": 2, "minute": 10}
